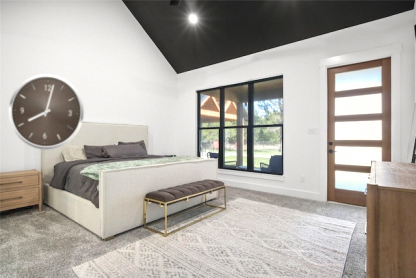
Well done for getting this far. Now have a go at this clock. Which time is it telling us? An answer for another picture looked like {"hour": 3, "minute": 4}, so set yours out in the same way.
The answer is {"hour": 8, "minute": 2}
